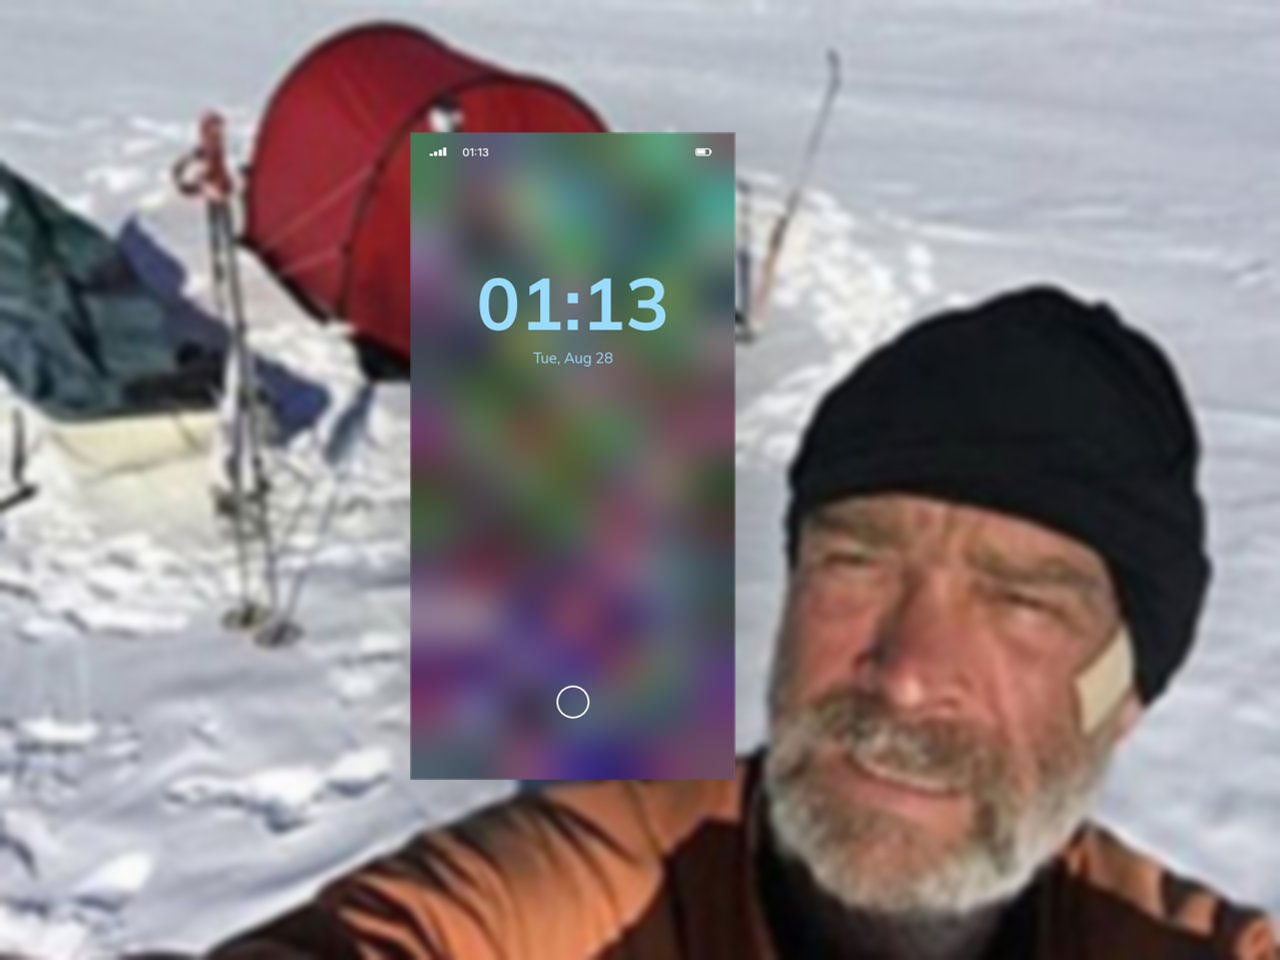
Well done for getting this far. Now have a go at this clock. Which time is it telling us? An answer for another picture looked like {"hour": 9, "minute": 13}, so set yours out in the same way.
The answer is {"hour": 1, "minute": 13}
